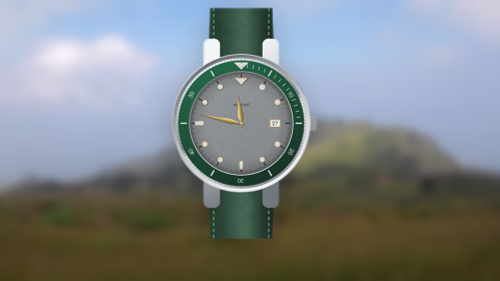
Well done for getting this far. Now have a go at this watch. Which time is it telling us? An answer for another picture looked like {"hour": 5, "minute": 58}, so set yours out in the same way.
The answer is {"hour": 11, "minute": 47}
